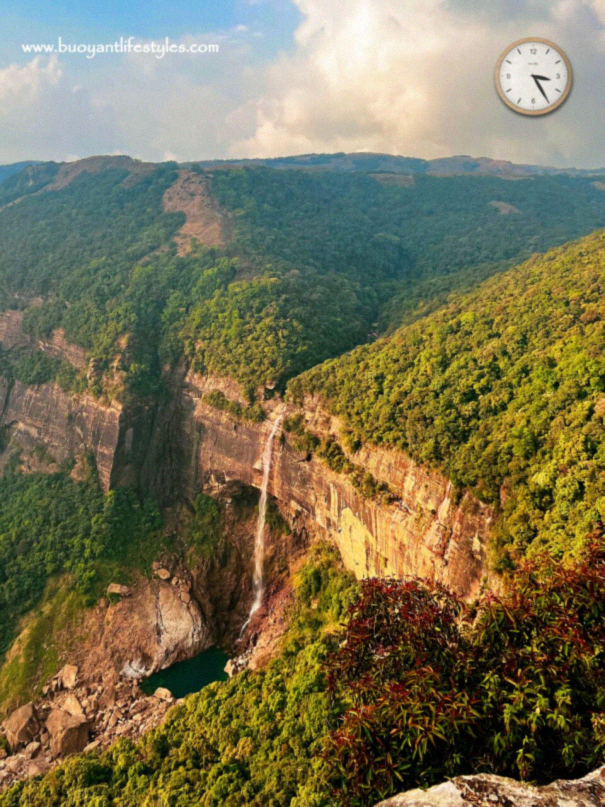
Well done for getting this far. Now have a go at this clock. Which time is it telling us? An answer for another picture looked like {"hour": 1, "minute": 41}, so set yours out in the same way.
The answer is {"hour": 3, "minute": 25}
